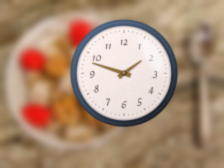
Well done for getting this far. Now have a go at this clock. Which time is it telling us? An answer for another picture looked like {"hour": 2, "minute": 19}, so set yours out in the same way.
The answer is {"hour": 1, "minute": 48}
